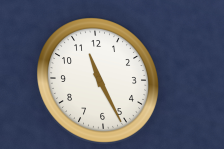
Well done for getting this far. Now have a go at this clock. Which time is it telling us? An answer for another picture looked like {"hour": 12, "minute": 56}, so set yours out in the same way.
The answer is {"hour": 11, "minute": 26}
